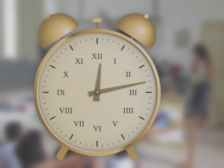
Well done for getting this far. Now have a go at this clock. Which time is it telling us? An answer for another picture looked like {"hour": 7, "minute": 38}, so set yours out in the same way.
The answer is {"hour": 12, "minute": 13}
